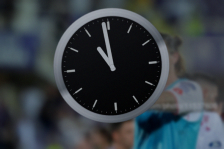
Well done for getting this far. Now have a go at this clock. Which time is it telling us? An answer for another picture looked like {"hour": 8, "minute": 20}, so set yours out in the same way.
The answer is {"hour": 10, "minute": 59}
